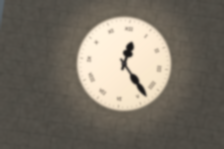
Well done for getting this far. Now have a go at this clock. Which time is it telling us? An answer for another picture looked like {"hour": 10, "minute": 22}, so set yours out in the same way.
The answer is {"hour": 12, "minute": 23}
